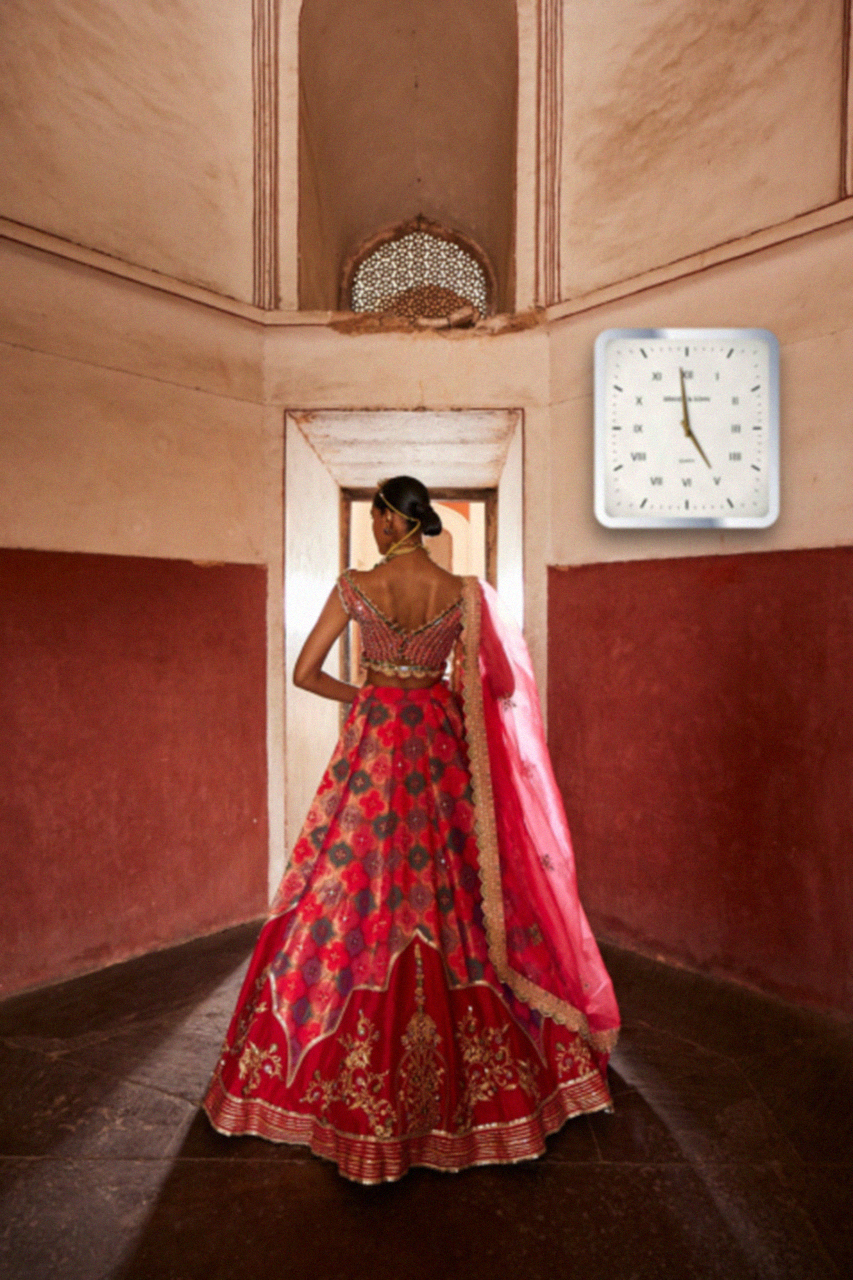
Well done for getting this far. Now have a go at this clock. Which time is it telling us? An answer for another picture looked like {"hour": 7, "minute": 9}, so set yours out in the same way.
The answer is {"hour": 4, "minute": 59}
